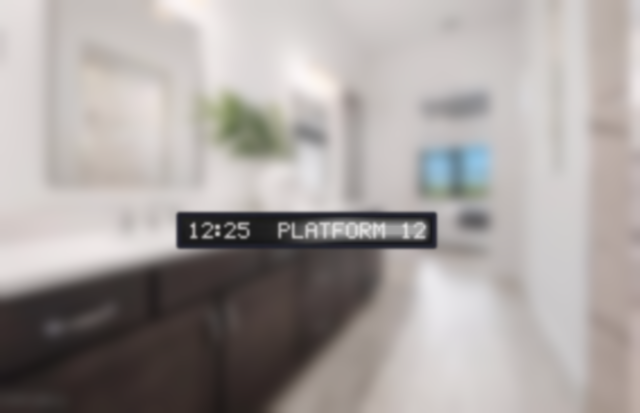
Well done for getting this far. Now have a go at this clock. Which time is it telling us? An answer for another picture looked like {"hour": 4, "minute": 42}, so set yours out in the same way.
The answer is {"hour": 12, "minute": 25}
